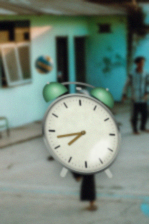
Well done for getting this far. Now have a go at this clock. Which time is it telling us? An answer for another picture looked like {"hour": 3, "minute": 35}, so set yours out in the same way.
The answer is {"hour": 7, "minute": 43}
